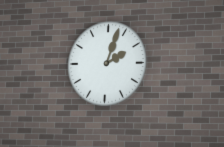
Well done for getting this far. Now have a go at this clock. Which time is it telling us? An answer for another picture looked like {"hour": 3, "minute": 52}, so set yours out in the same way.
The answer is {"hour": 2, "minute": 3}
